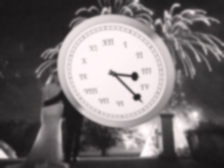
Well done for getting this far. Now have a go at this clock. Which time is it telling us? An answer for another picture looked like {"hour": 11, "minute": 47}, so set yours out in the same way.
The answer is {"hour": 3, "minute": 24}
